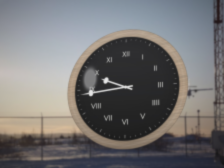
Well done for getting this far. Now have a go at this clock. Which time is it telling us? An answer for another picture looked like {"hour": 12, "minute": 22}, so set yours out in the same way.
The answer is {"hour": 9, "minute": 44}
